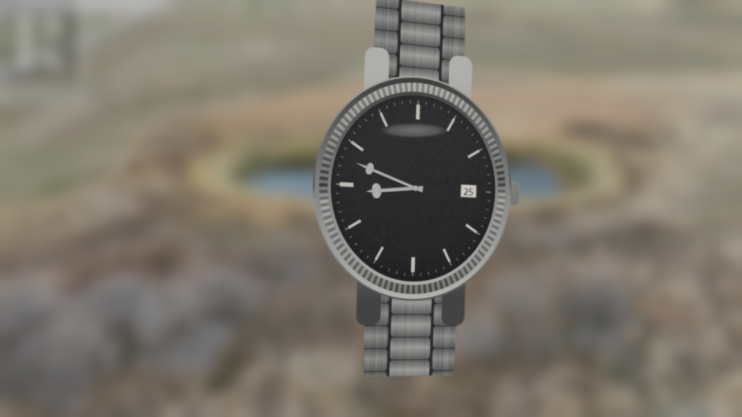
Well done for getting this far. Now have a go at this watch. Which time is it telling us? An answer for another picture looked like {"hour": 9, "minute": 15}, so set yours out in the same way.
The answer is {"hour": 8, "minute": 48}
